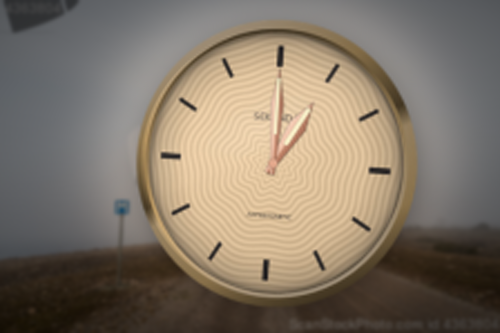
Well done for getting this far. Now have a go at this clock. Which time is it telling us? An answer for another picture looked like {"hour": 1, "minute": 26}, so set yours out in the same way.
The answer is {"hour": 1, "minute": 0}
